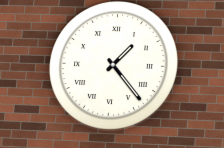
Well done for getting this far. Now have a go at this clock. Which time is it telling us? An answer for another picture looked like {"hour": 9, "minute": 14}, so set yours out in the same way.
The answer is {"hour": 1, "minute": 23}
